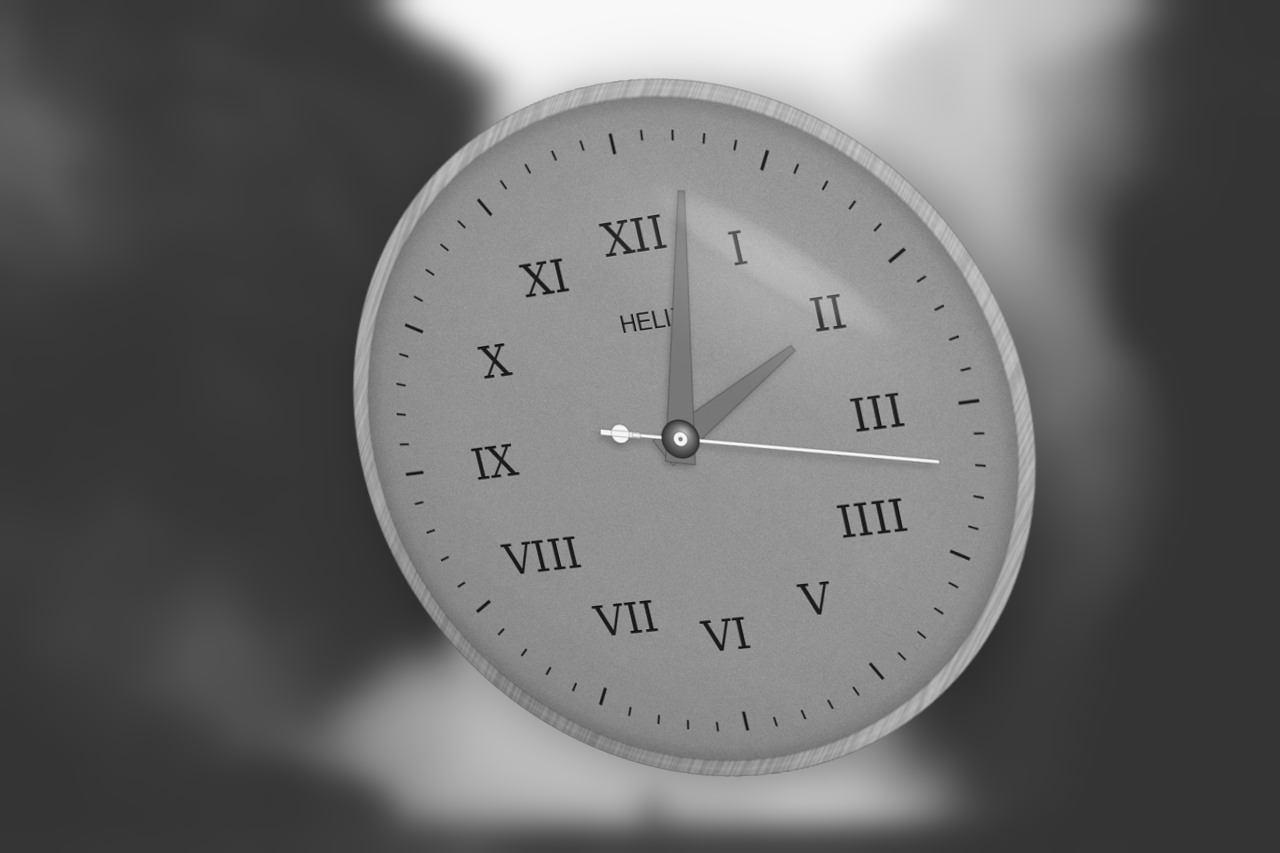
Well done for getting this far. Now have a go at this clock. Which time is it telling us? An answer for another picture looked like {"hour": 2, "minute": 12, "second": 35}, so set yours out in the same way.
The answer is {"hour": 2, "minute": 2, "second": 17}
